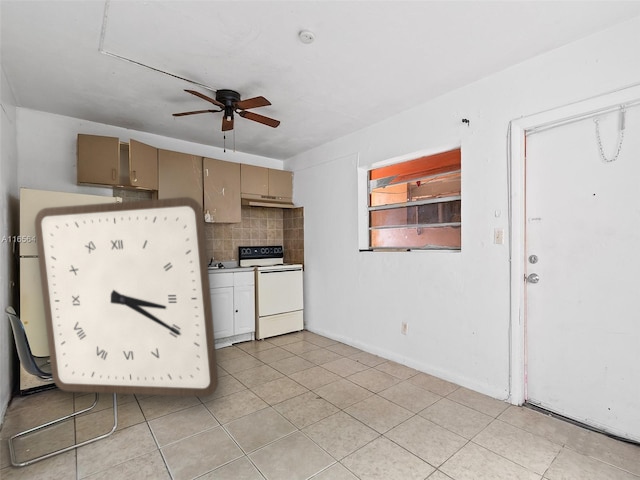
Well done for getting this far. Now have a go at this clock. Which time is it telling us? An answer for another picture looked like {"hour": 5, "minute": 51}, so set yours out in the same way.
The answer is {"hour": 3, "minute": 20}
